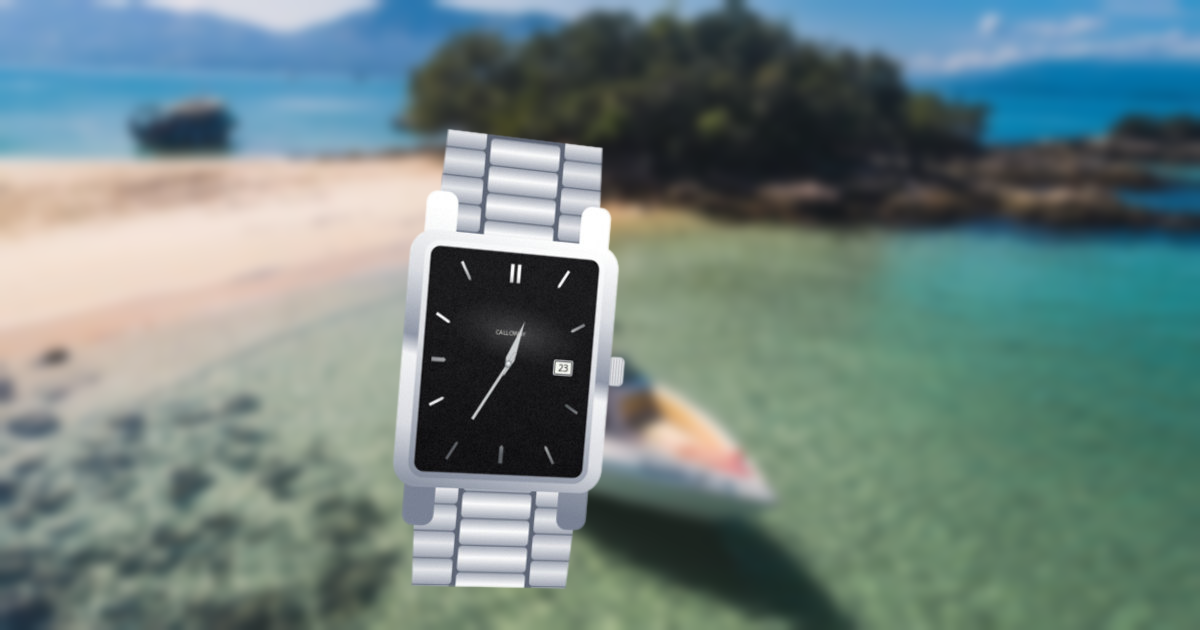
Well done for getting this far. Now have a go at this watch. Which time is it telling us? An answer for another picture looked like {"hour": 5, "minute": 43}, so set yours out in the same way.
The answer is {"hour": 12, "minute": 35}
